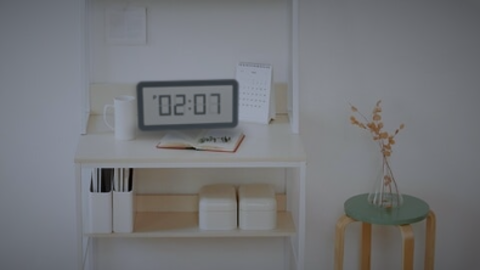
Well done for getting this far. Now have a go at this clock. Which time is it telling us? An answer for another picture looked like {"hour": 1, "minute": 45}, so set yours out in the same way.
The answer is {"hour": 2, "minute": 7}
